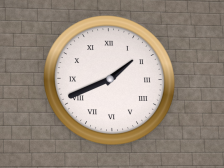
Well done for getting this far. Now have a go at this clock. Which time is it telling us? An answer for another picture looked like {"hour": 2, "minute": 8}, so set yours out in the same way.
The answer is {"hour": 1, "minute": 41}
